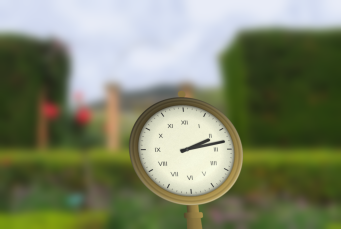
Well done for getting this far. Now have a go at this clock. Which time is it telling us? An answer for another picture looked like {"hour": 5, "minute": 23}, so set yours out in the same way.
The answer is {"hour": 2, "minute": 13}
